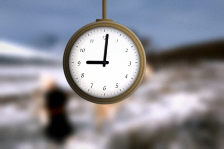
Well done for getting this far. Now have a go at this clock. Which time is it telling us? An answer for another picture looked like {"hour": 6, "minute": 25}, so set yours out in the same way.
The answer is {"hour": 9, "minute": 1}
